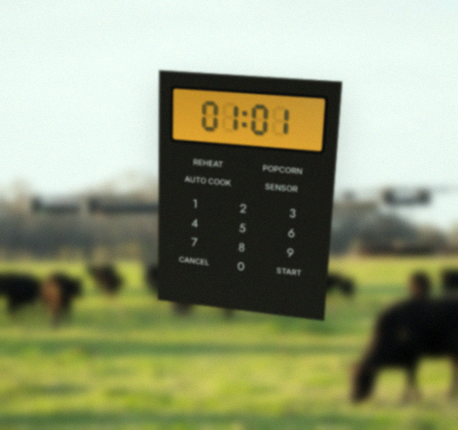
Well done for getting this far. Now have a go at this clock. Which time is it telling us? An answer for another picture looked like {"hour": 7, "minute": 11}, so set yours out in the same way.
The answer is {"hour": 1, "minute": 1}
